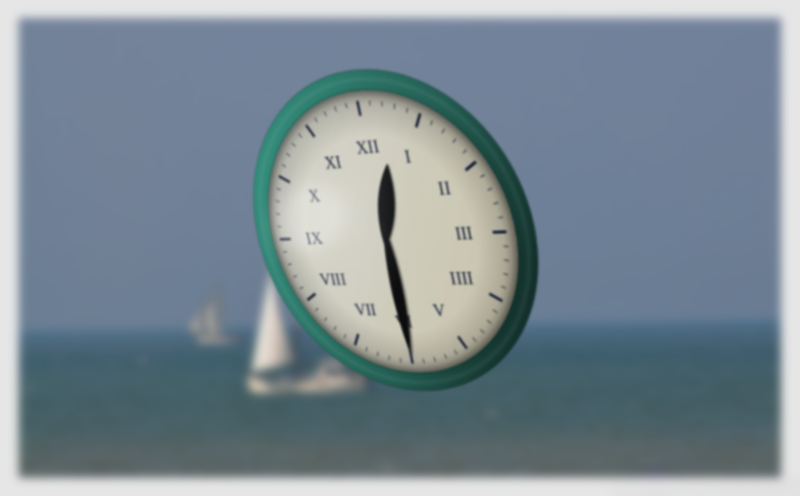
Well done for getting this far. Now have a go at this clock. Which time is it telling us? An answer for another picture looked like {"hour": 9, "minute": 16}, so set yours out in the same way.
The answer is {"hour": 12, "minute": 30}
